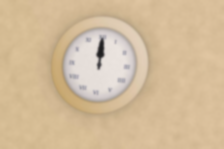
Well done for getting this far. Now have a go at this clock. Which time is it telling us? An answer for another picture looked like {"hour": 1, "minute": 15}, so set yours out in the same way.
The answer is {"hour": 12, "minute": 0}
